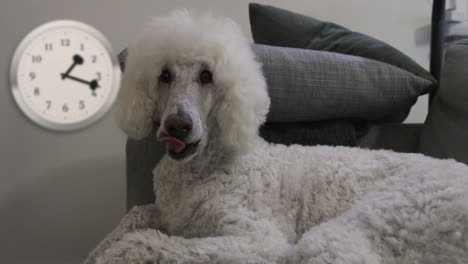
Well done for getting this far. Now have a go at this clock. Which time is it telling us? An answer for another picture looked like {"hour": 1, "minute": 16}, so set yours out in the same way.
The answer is {"hour": 1, "minute": 18}
